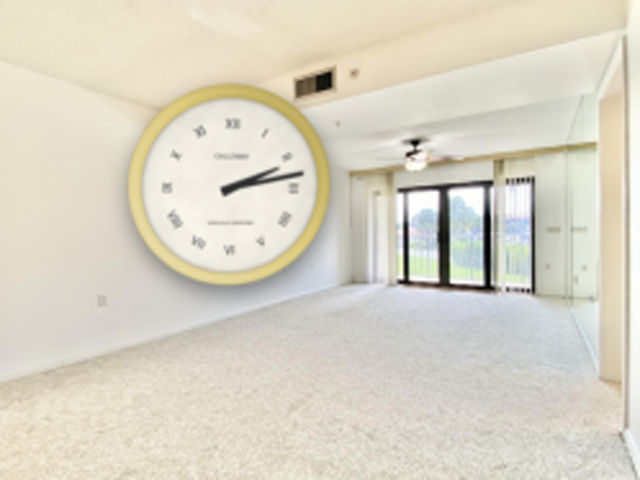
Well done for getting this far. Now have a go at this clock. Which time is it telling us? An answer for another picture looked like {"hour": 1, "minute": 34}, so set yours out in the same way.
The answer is {"hour": 2, "minute": 13}
